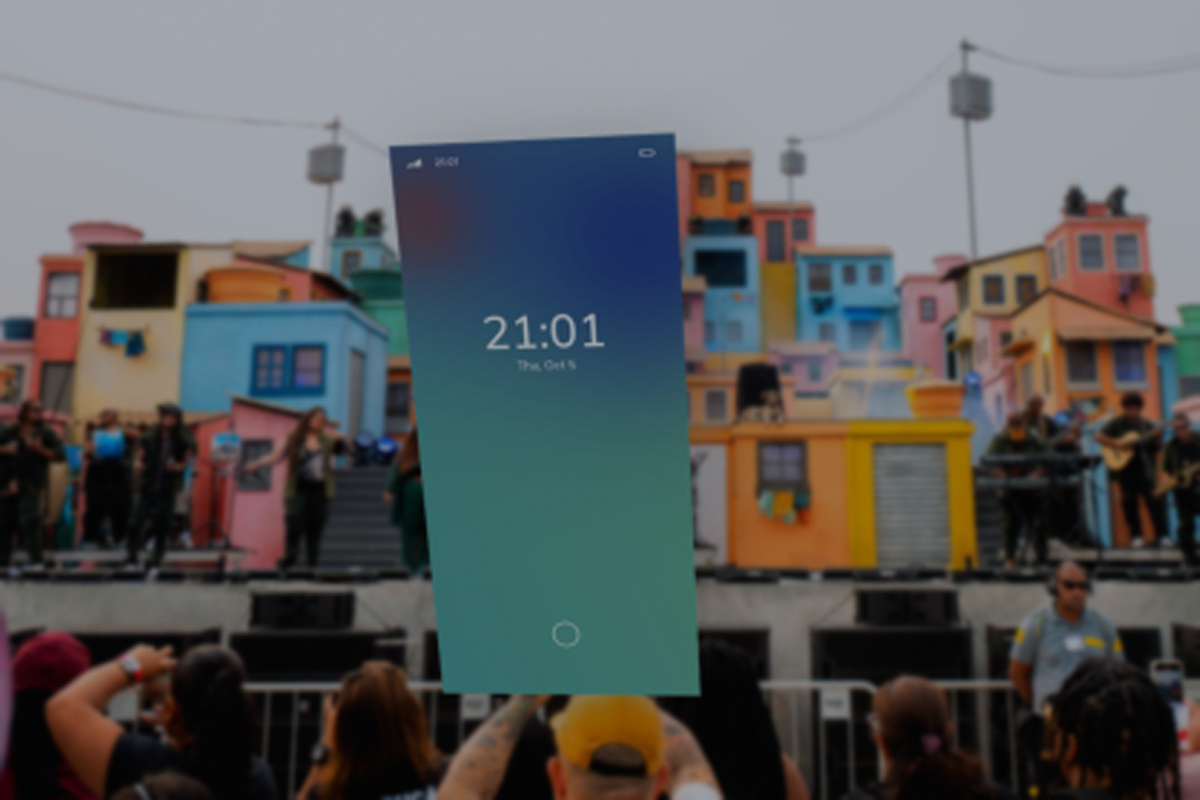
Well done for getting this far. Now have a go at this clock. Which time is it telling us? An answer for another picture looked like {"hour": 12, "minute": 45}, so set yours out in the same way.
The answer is {"hour": 21, "minute": 1}
